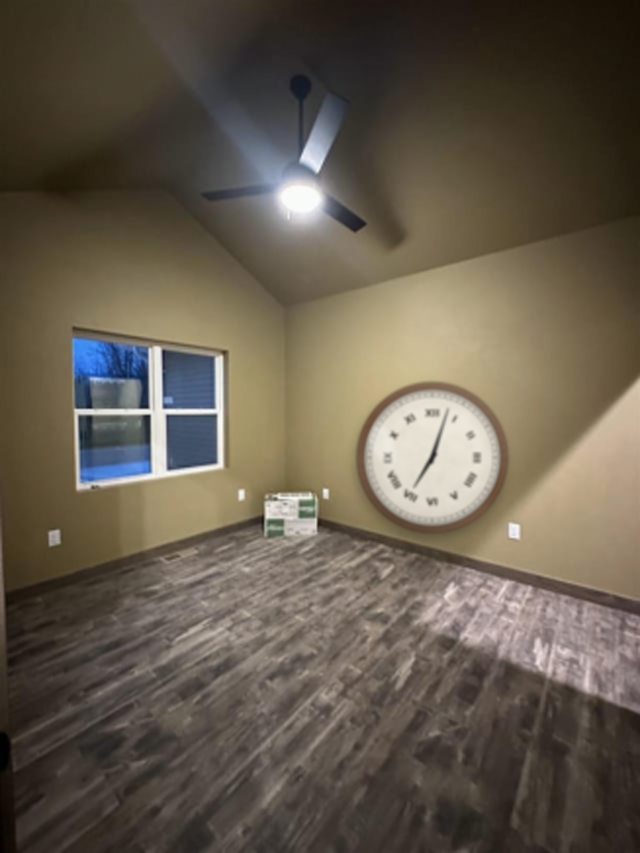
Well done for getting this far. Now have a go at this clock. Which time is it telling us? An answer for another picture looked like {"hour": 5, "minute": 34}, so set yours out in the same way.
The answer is {"hour": 7, "minute": 3}
